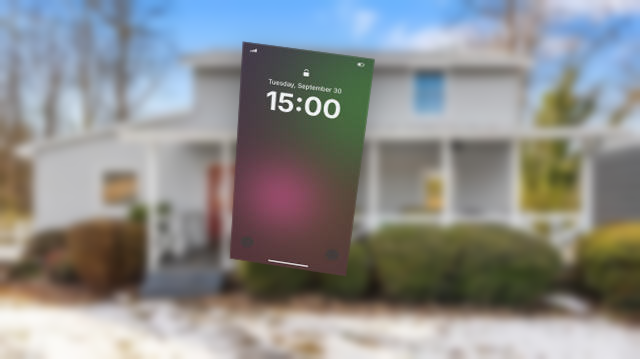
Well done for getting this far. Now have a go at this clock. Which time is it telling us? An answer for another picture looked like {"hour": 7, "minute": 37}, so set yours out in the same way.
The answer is {"hour": 15, "minute": 0}
